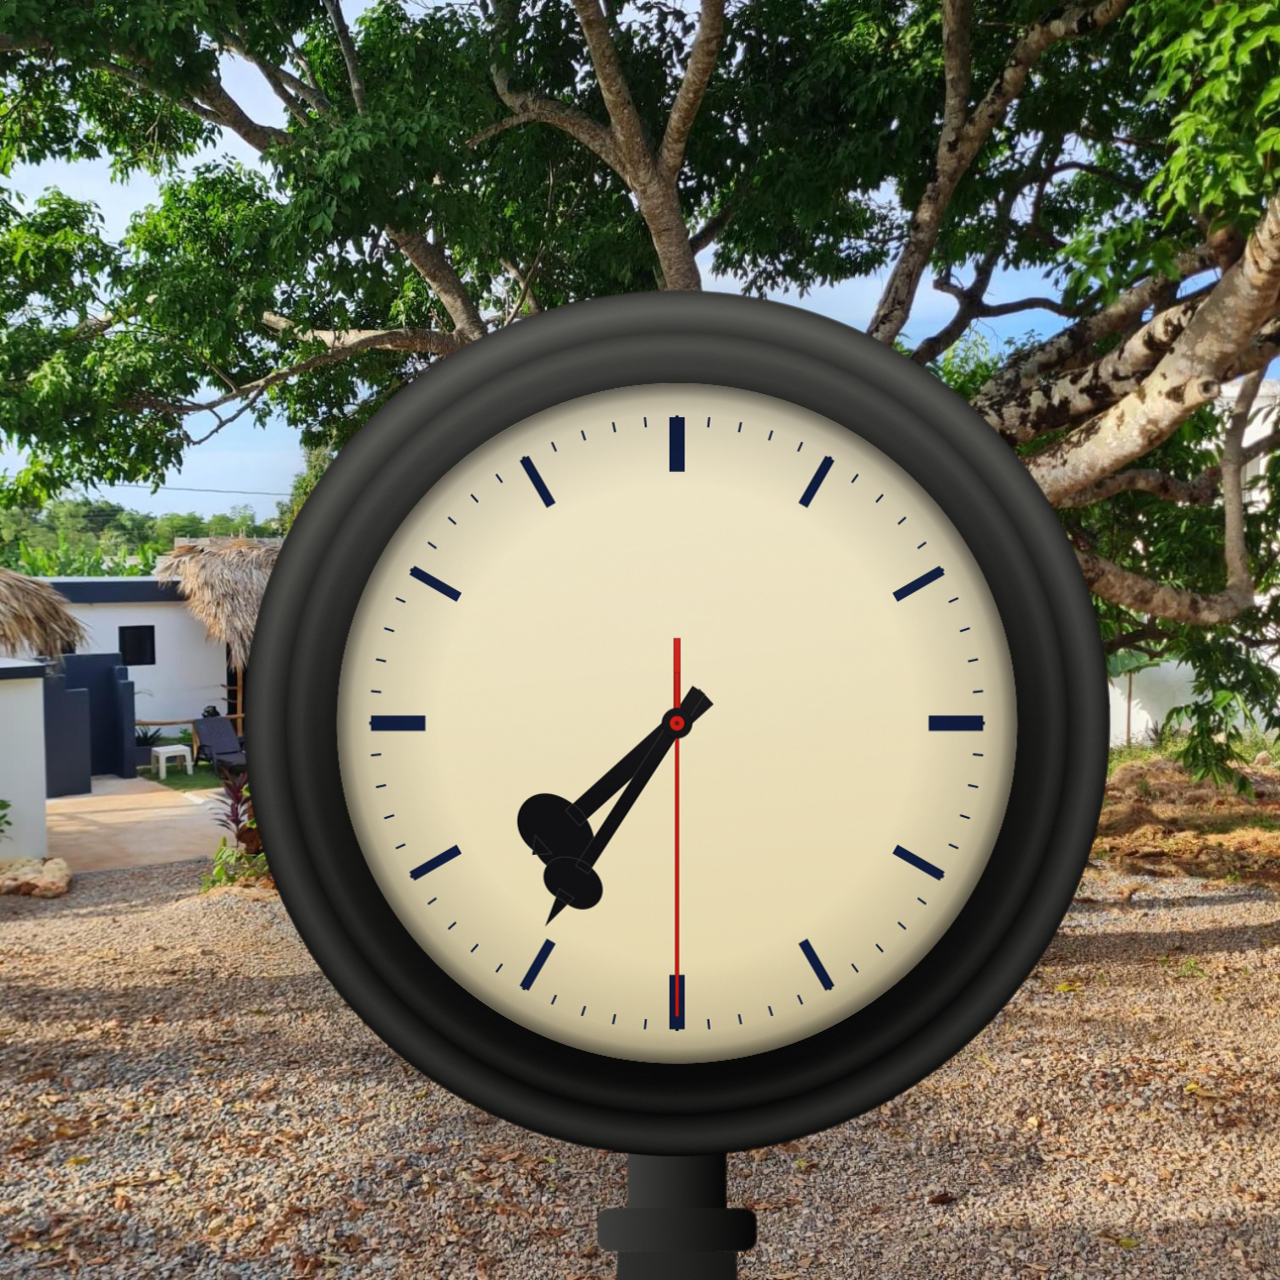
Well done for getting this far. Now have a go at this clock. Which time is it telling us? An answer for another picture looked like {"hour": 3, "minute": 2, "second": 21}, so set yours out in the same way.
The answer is {"hour": 7, "minute": 35, "second": 30}
